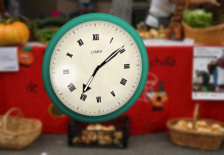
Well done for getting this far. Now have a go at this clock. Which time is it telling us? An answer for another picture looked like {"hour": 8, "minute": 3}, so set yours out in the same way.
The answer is {"hour": 7, "minute": 9}
